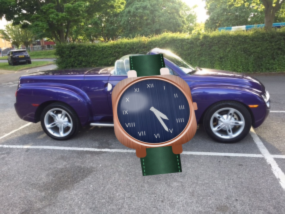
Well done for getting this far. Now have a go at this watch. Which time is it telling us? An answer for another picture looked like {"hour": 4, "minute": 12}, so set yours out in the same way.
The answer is {"hour": 4, "minute": 26}
